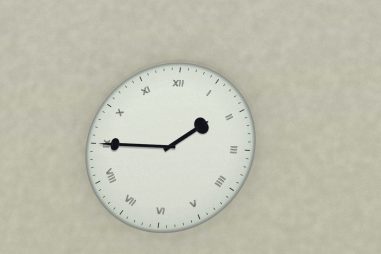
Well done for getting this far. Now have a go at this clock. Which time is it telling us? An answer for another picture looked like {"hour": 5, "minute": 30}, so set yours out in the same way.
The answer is {"hour": 1, "minute": 45}
